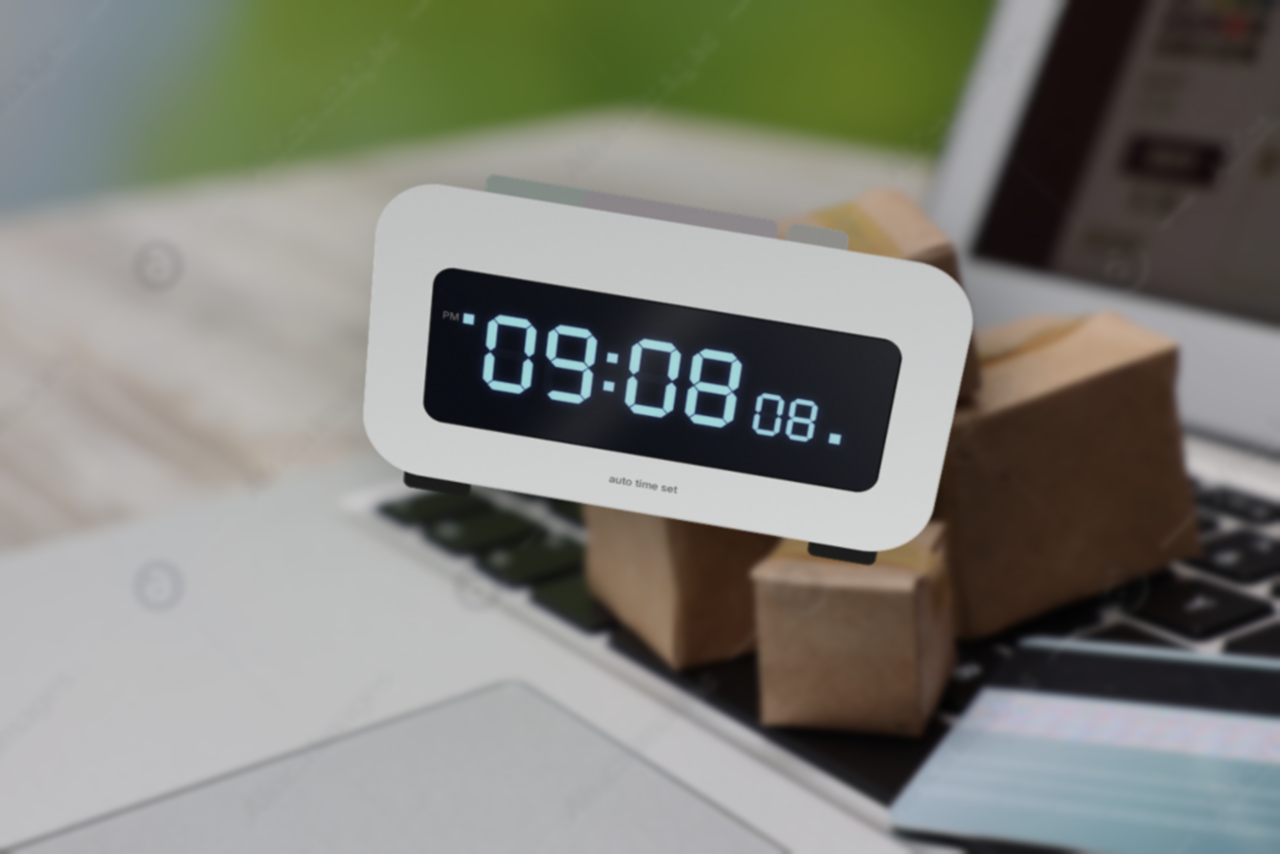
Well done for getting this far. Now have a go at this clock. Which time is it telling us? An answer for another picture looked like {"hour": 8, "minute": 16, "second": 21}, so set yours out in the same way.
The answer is {"hour": 9, "minute": 8, "second": 8}
